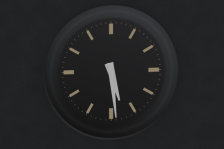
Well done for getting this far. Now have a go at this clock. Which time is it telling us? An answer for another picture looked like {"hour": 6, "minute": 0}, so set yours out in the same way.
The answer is {"hour": 5, "minute": 29}
